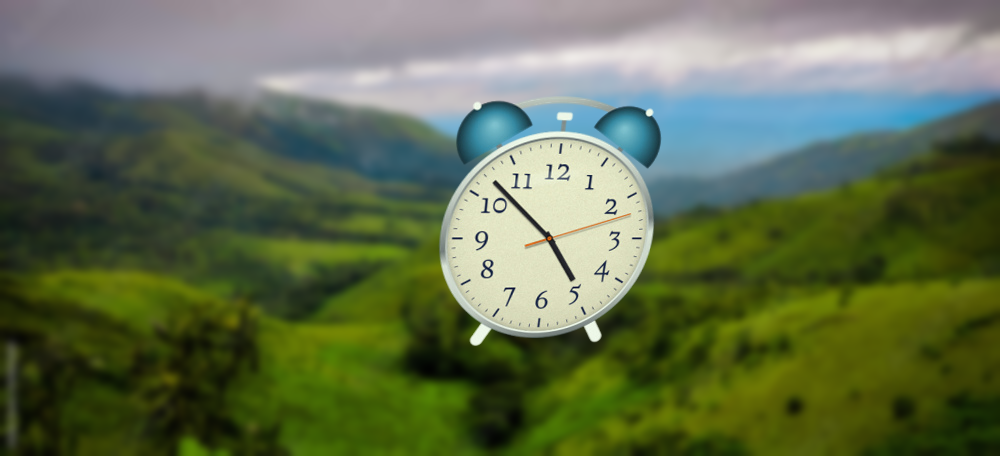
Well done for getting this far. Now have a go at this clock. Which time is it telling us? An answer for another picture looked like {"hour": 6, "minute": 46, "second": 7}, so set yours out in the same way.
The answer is {"hour": 4, "minute": 52, "second": 12}
